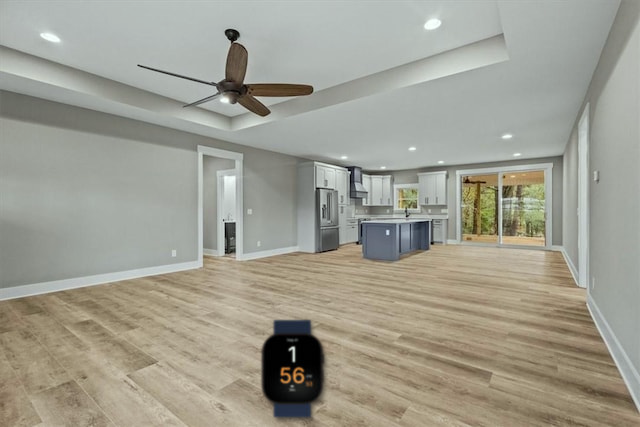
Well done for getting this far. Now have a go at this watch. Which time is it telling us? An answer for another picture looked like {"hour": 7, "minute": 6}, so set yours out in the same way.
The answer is {"hour": 1, "minute": 56}
